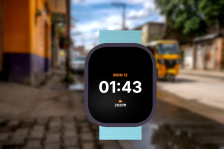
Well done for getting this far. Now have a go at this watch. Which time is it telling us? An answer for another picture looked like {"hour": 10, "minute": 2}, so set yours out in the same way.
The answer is {"hour": 1, "minute": 43}
